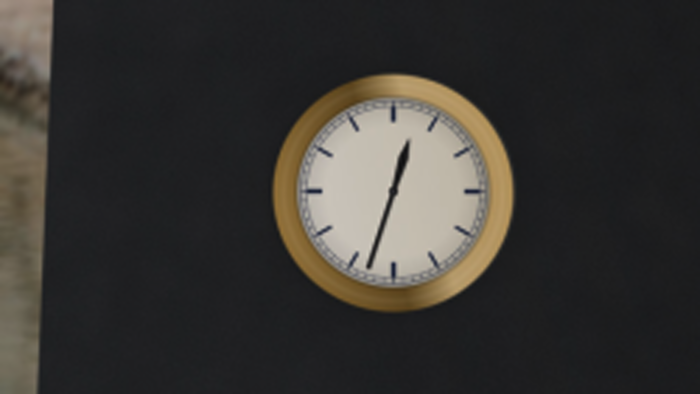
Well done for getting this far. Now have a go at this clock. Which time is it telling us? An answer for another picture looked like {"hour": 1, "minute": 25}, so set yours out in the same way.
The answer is {"hour": 12, "minute": 33}
